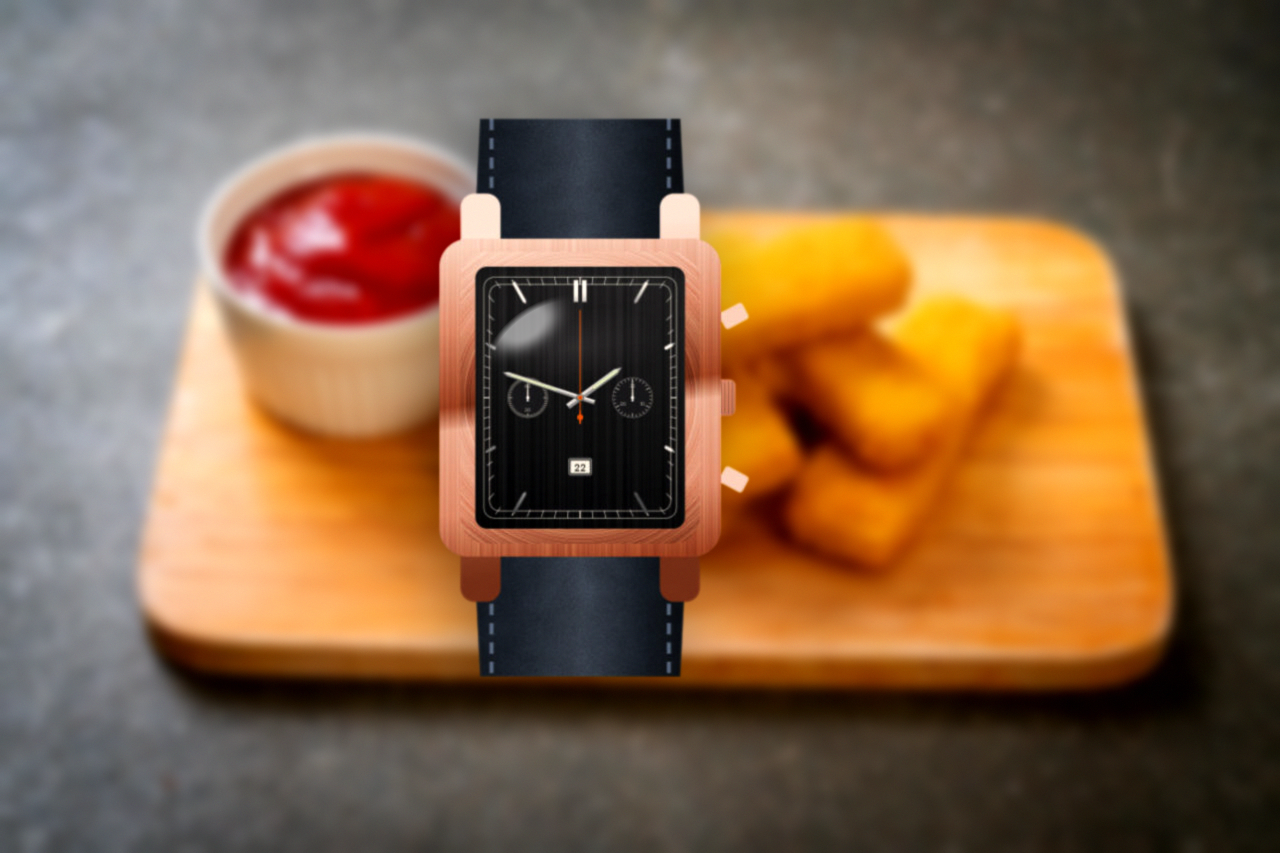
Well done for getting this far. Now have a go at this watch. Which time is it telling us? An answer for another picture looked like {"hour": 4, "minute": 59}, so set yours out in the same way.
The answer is {"hour": 1, "minute": 48}
